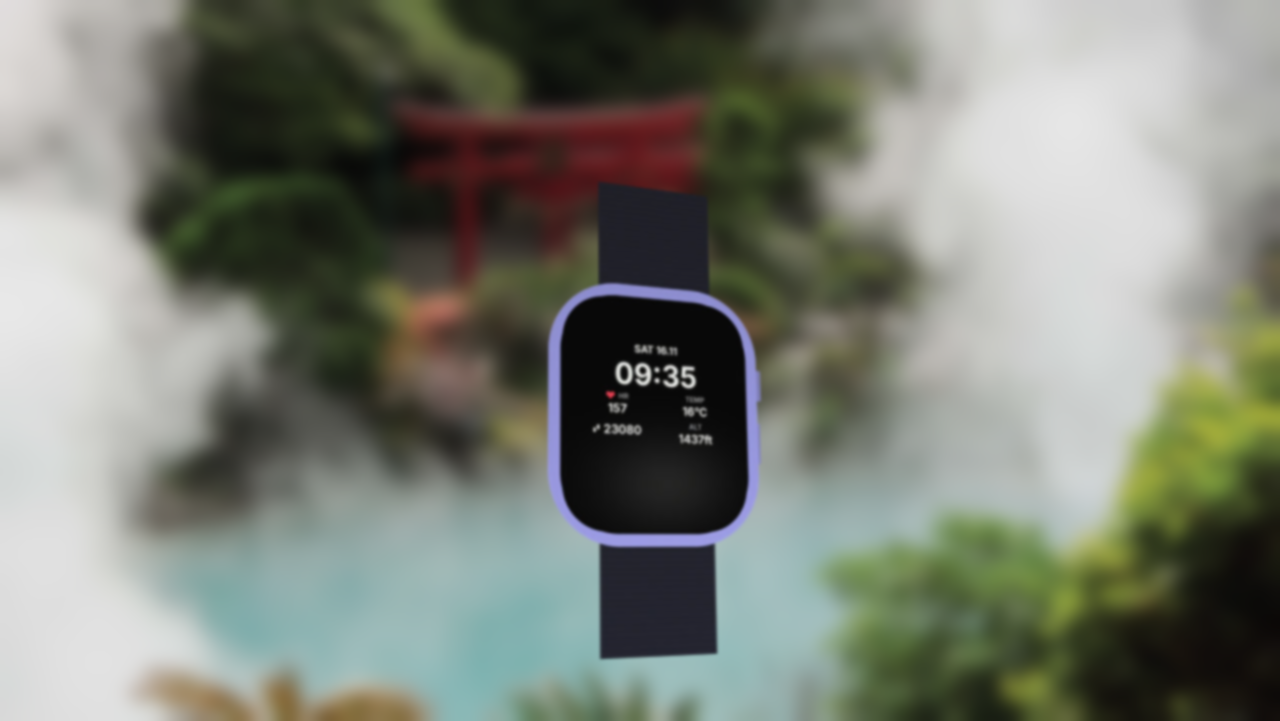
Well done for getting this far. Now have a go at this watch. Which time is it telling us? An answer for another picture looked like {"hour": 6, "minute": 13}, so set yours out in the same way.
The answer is {"hour": 9, "minute": 35}
